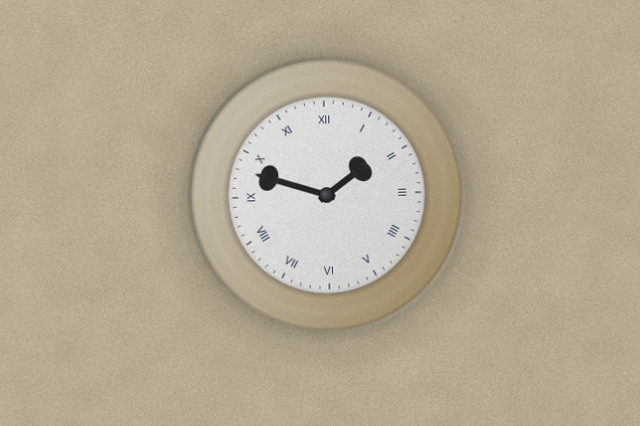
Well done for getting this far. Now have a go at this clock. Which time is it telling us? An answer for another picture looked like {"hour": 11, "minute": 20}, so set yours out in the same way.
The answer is {"hour": 1, "minute": 48}
